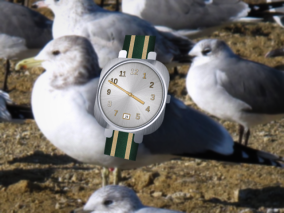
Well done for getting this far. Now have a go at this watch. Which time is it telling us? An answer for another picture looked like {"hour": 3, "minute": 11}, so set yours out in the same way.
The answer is {"hour": 3, "minute": 49}
